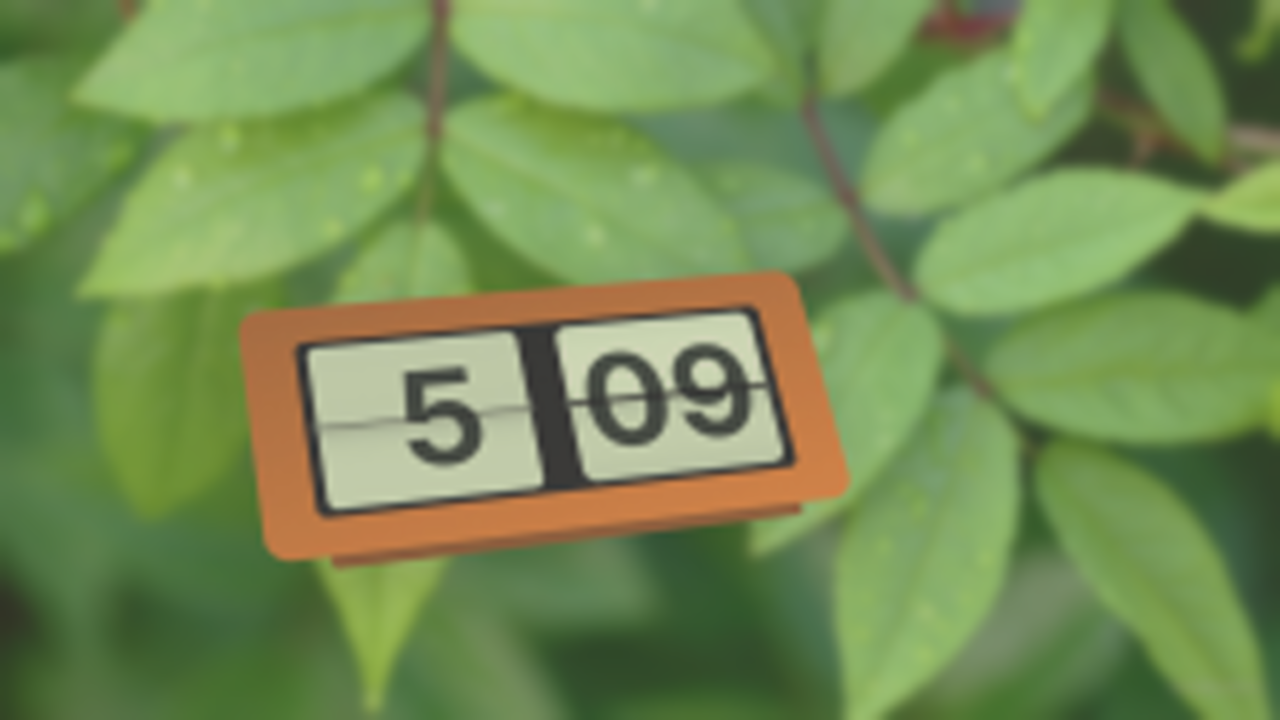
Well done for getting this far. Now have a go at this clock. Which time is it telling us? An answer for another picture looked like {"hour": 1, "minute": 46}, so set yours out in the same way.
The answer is {"hour": 5, "minute": 9}
